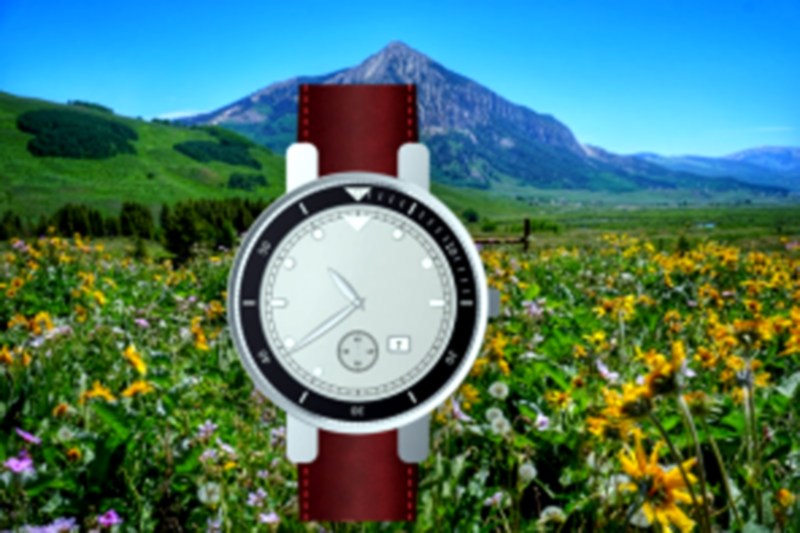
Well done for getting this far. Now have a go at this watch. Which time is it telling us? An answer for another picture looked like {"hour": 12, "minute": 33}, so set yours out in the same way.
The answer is {"hour": 10, "minute": 39}
